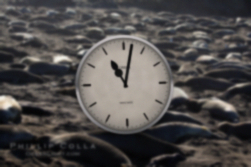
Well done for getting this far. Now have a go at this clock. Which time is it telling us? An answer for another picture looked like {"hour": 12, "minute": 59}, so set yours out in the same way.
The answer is {"hour": 11, "minute": 2}
